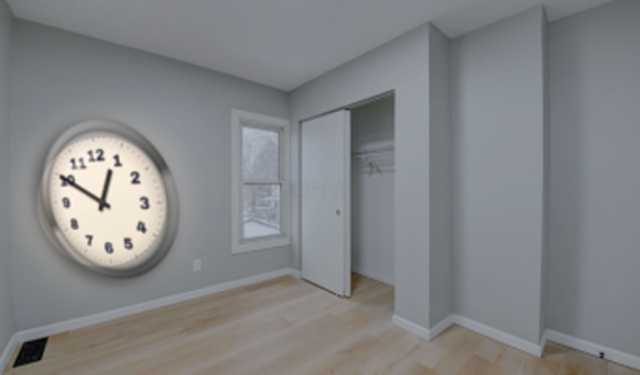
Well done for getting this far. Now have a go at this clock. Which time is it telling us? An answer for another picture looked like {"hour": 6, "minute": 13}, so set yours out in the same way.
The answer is {"hour": 12, "minute": 50}
